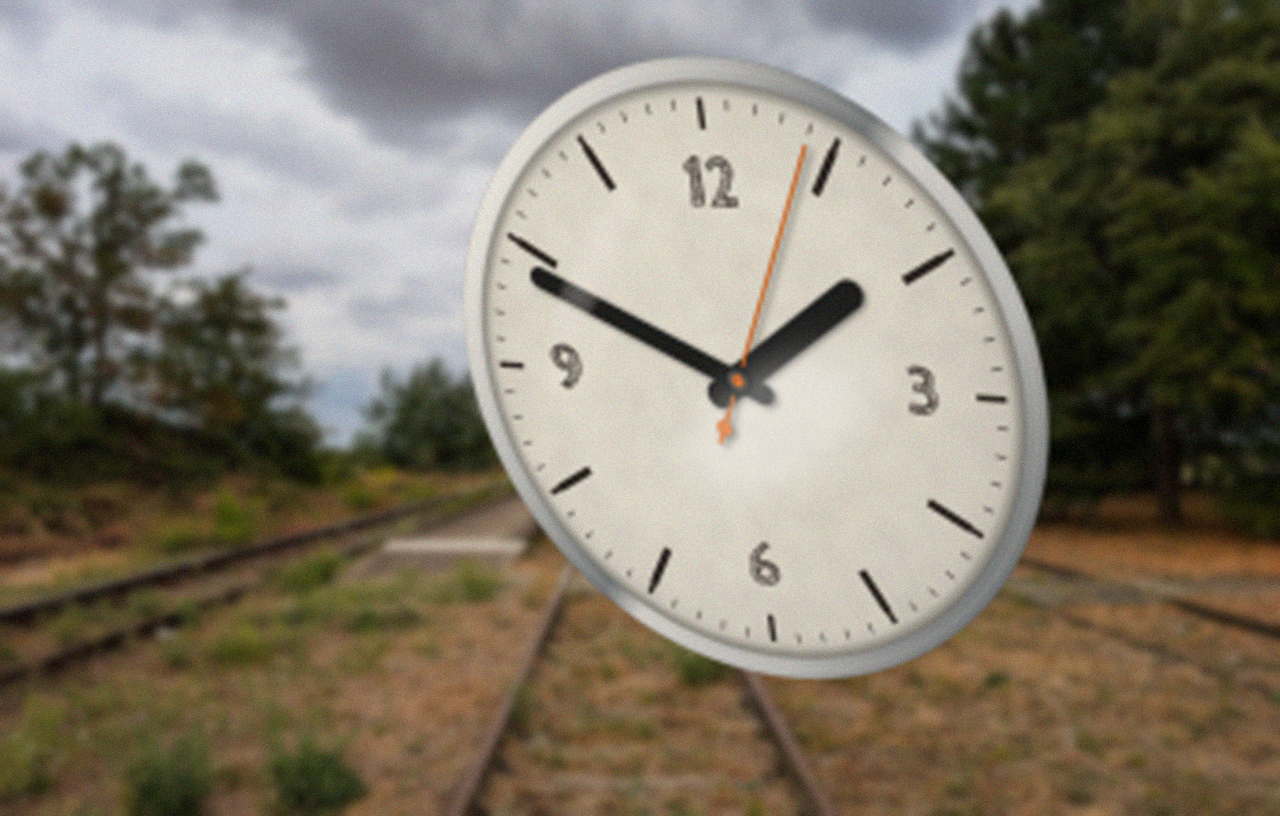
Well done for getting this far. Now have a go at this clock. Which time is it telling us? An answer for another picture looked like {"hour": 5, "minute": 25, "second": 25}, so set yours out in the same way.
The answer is {"hour": 1, "minute": 49, "second": 4}
